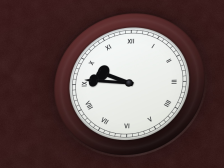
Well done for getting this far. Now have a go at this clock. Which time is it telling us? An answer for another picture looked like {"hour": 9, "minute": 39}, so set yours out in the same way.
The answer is {"hour": 9, "minute": 46}
